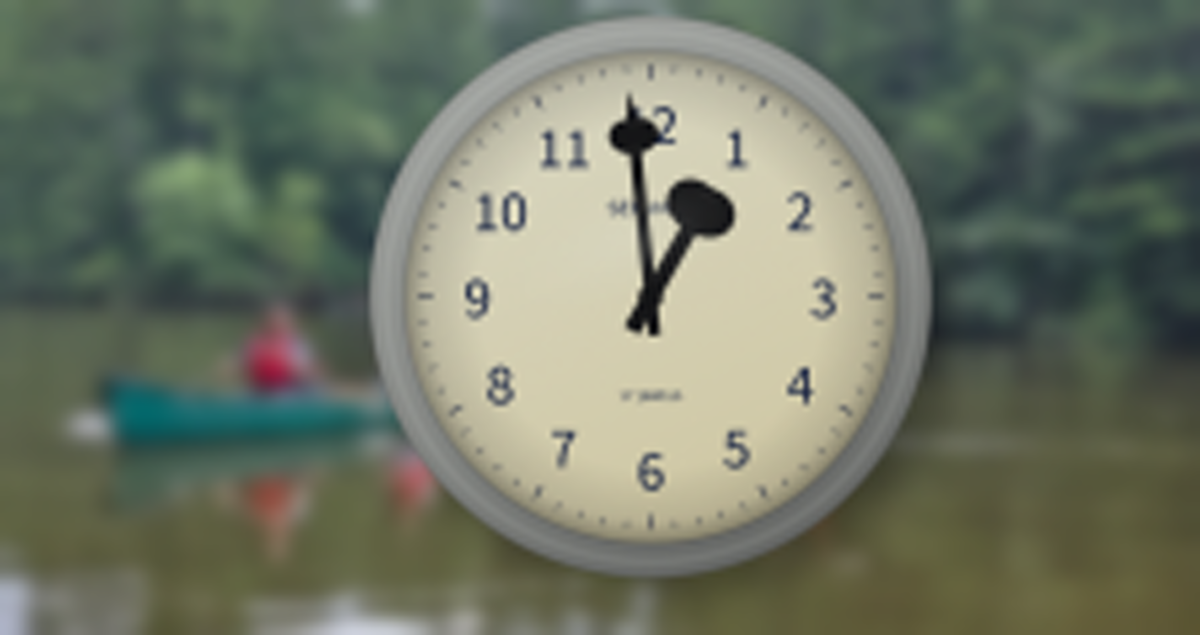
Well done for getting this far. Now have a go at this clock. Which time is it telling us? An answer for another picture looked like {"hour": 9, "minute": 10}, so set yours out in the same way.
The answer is {"hour": 12, "minute": 59}
